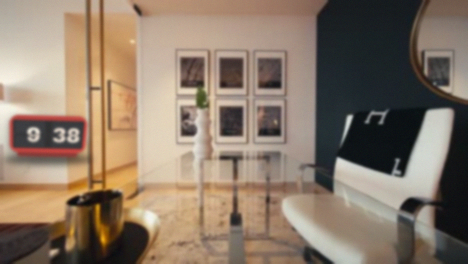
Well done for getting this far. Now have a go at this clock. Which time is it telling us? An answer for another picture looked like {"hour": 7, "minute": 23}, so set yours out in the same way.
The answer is {"hour": 9, "minute": 38}
